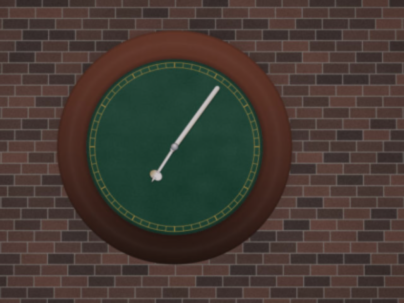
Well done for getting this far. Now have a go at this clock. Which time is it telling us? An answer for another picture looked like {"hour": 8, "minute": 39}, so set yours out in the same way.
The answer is {"hour": 7, "minute": 6}
